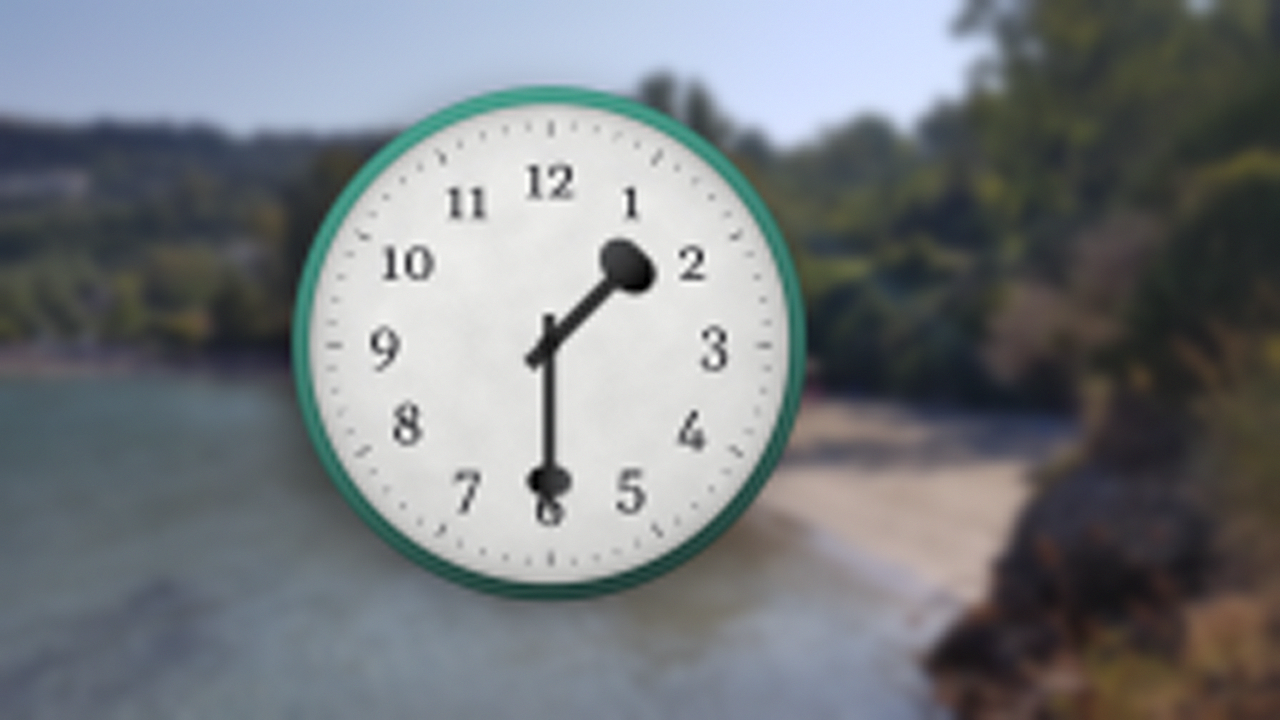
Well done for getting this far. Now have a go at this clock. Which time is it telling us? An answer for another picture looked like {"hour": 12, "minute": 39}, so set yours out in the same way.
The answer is {"hour": 1, "minute": 30}
